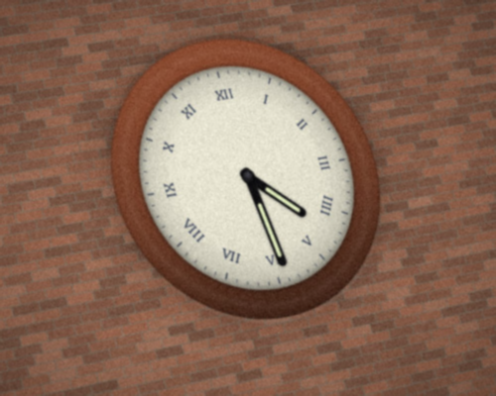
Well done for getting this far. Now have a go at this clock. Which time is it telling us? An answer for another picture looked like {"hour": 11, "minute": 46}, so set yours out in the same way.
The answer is {"hour": 4, "minute": 29}
